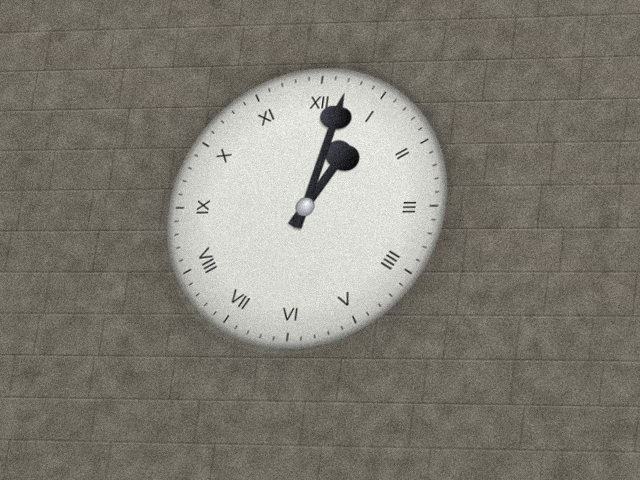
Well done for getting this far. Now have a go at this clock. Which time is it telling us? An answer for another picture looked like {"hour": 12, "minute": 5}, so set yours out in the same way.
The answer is {"hour": 1, "minute": 2}
